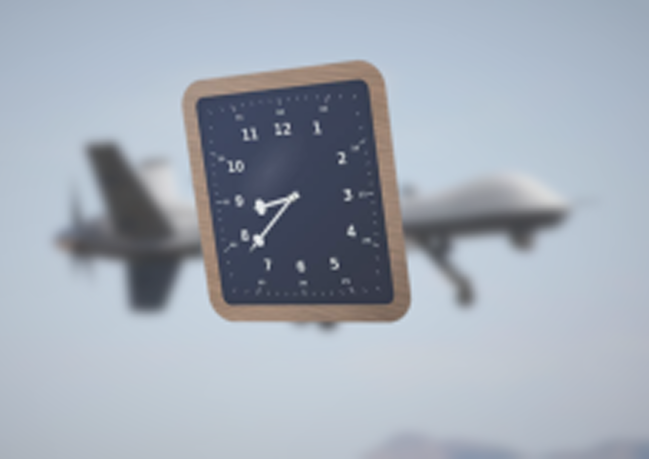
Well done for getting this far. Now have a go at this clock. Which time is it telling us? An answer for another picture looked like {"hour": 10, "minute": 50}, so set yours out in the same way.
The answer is {"hour": 8, "minute": 38}
